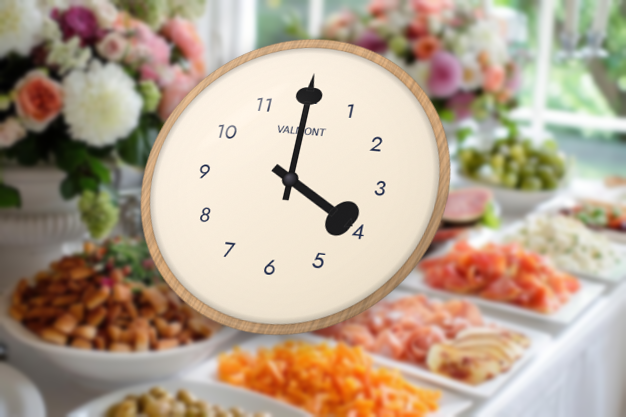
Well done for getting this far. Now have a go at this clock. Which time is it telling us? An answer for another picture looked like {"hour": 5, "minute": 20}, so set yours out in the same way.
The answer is {"hour": 4, "minute": 0}
